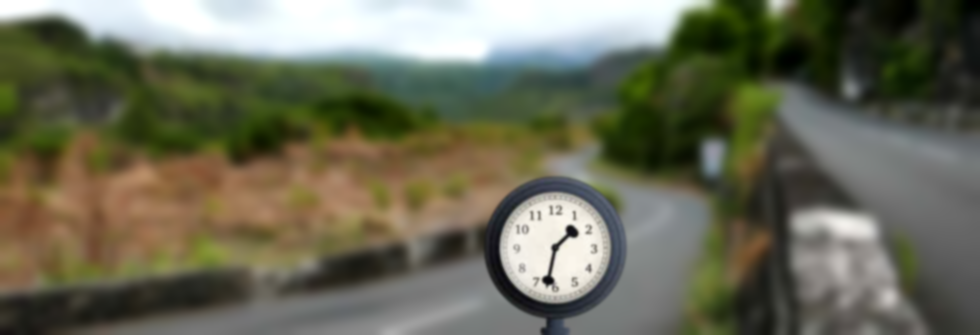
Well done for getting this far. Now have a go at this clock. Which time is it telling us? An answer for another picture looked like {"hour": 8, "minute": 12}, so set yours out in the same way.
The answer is {"hour": 1, "minute": 32}
